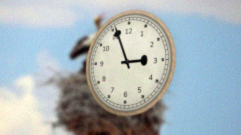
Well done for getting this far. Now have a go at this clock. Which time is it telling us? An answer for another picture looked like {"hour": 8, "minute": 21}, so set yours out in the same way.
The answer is {"hour": 2, "minute": 56}
